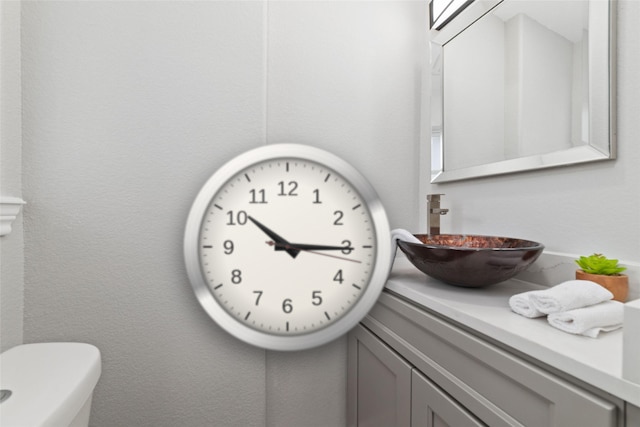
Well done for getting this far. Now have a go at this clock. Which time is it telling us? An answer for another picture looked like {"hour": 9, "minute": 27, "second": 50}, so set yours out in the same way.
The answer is {"hour": 10, "minute": 15, "second": 17}
